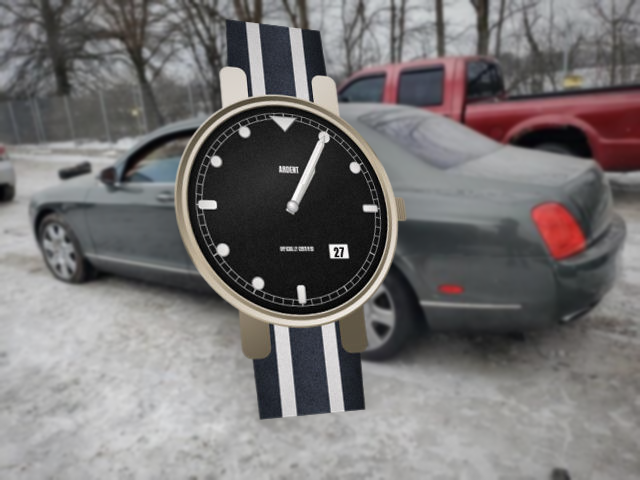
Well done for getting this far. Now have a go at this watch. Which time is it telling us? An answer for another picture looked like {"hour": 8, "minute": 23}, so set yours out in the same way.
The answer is {"hour": 1, "minute": 5}
